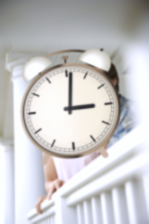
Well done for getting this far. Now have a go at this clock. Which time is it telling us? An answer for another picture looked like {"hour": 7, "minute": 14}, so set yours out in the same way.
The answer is {"hour": 3, "minute": 1}
